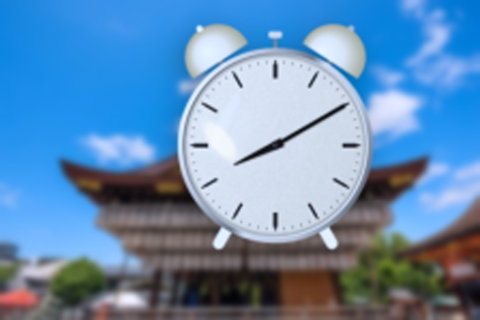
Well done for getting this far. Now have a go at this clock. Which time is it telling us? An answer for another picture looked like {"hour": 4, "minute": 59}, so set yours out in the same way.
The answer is {"hour": 8, "minute": 10}
